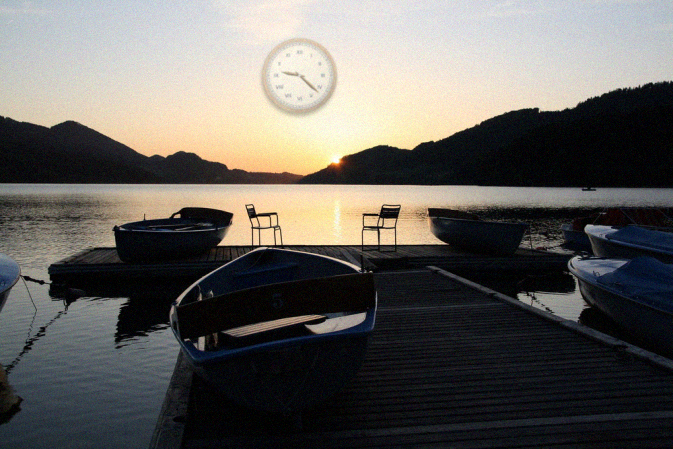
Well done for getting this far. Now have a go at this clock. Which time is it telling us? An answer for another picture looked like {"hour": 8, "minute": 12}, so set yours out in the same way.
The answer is {"hour": 9, "minute": 22}
